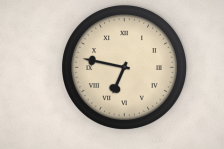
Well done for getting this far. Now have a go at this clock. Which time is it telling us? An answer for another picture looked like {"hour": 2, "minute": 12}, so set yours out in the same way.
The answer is {"hour": 6, "minute": 47}
